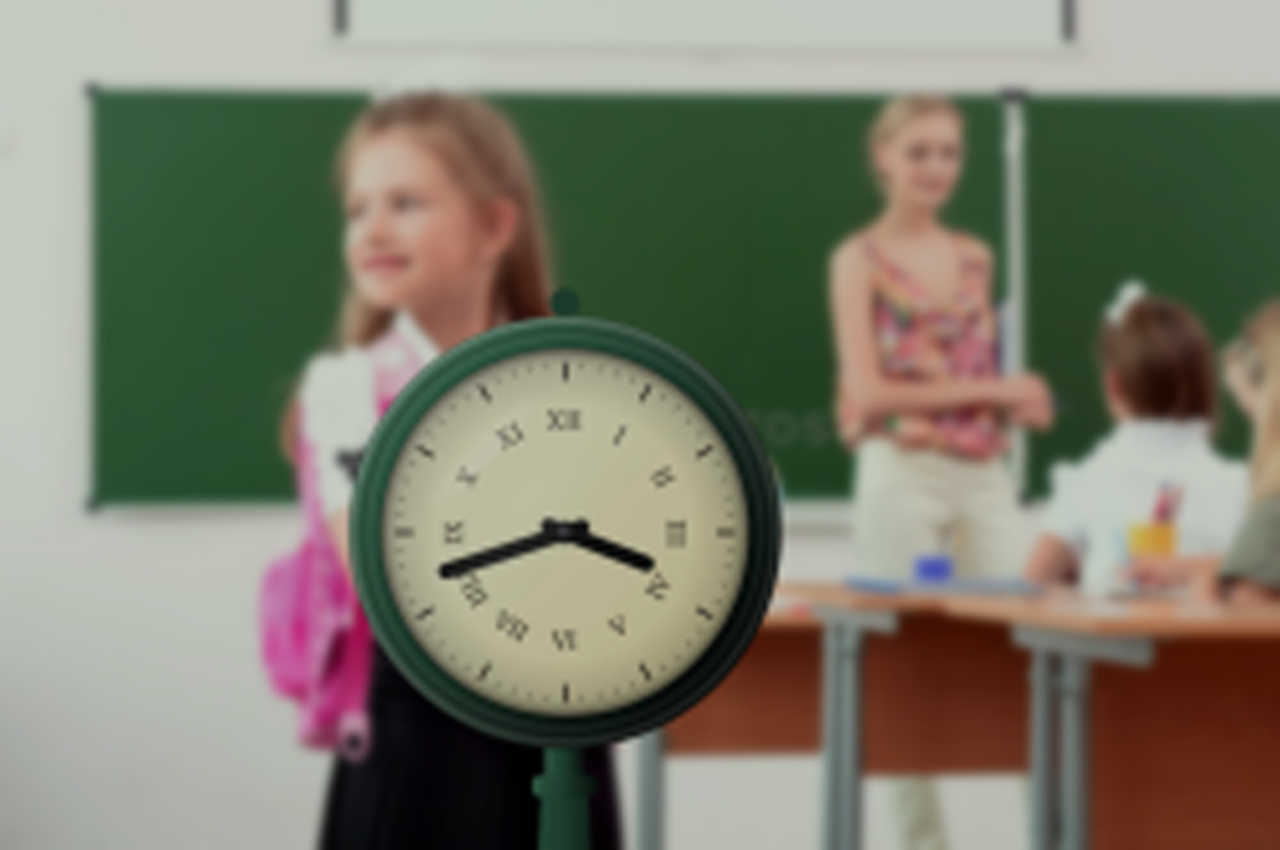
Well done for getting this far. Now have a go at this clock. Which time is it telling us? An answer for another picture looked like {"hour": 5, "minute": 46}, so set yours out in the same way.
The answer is {"hour": 3, "minute": 42}
